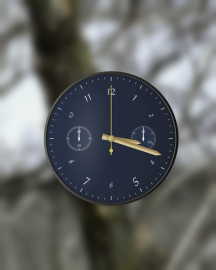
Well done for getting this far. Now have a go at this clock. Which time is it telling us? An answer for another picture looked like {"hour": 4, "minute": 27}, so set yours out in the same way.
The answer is {"hour": 3, "minute": 18}
